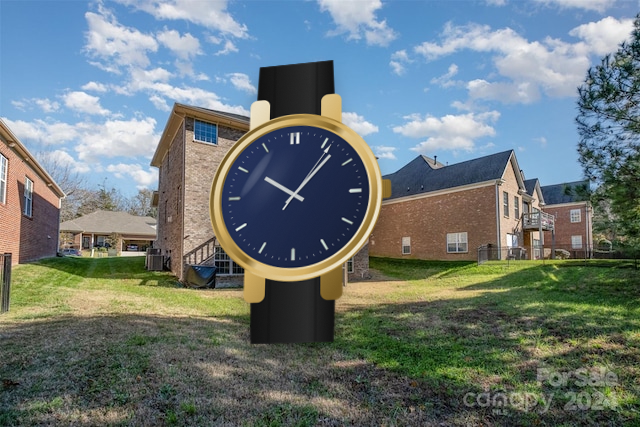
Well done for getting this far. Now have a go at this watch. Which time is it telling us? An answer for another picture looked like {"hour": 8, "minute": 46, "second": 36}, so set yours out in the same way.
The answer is {"hour": 10, "minute": 7, "second": 6}
